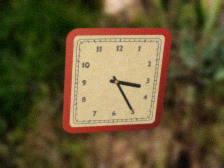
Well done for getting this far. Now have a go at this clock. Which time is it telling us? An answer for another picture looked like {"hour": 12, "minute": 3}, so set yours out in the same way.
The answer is {"hour": 3, "minute": 25}
